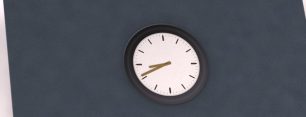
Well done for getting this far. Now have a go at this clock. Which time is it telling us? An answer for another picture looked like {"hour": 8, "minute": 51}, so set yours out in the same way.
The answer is {"hour": 8, "minute": 41}
